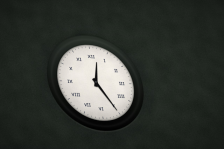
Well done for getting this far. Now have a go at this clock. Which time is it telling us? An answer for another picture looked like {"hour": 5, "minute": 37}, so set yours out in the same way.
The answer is {"hour": 12, "minute": 25}
